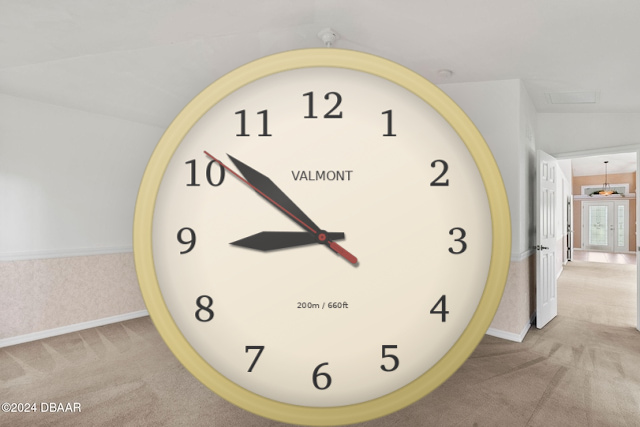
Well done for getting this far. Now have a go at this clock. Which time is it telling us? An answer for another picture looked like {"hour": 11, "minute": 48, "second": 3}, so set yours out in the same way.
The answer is {"hour": 8, "minute": 51, "second": 51}
